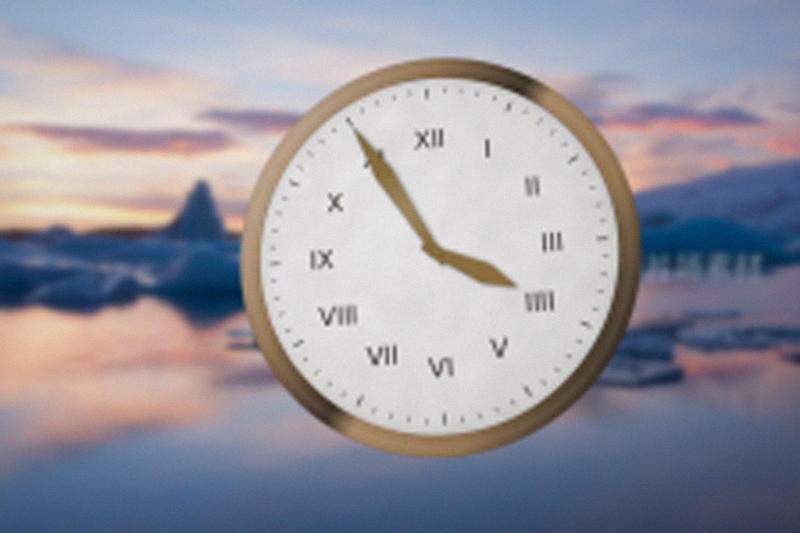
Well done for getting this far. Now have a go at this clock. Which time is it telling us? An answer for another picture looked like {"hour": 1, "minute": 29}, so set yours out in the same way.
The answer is {"hour": 3, "minute": 55}
